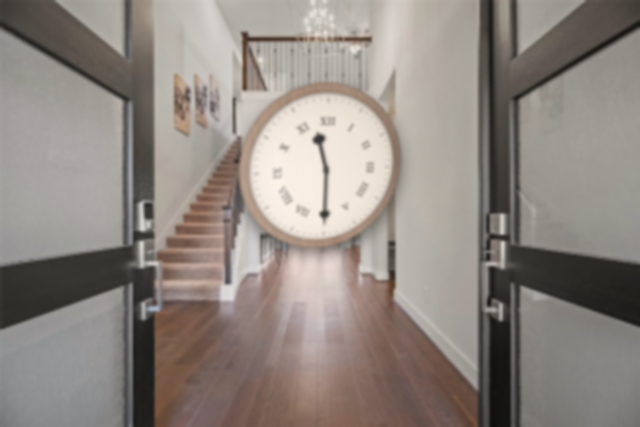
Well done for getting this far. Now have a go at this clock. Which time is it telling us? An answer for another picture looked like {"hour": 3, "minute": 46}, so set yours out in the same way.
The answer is {"hour": 11, "minute": 30}
